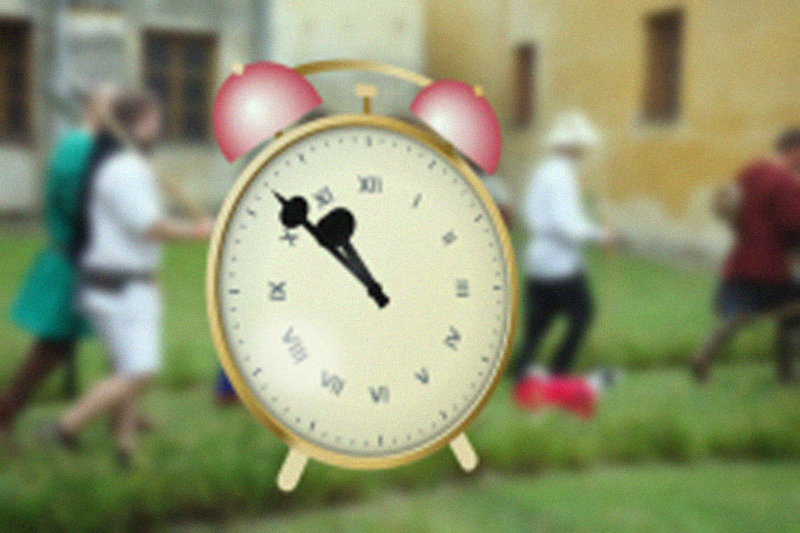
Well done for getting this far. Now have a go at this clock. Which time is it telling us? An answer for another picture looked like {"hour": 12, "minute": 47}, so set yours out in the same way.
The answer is {"hour": 10, "minute": 52}
